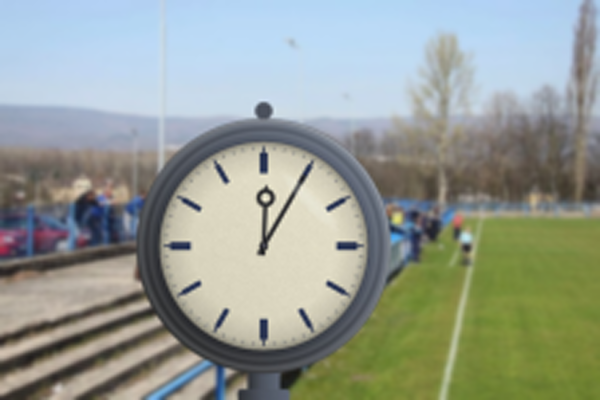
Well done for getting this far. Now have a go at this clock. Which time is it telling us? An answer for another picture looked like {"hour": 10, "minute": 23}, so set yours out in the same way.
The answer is {"hour": 12, "minute": 5}
